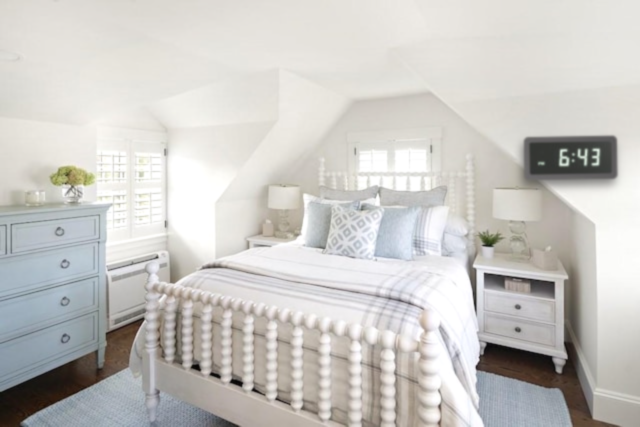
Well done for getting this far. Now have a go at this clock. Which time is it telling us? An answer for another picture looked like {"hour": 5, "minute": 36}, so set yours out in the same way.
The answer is {"hour": 6, "minute": 43}
